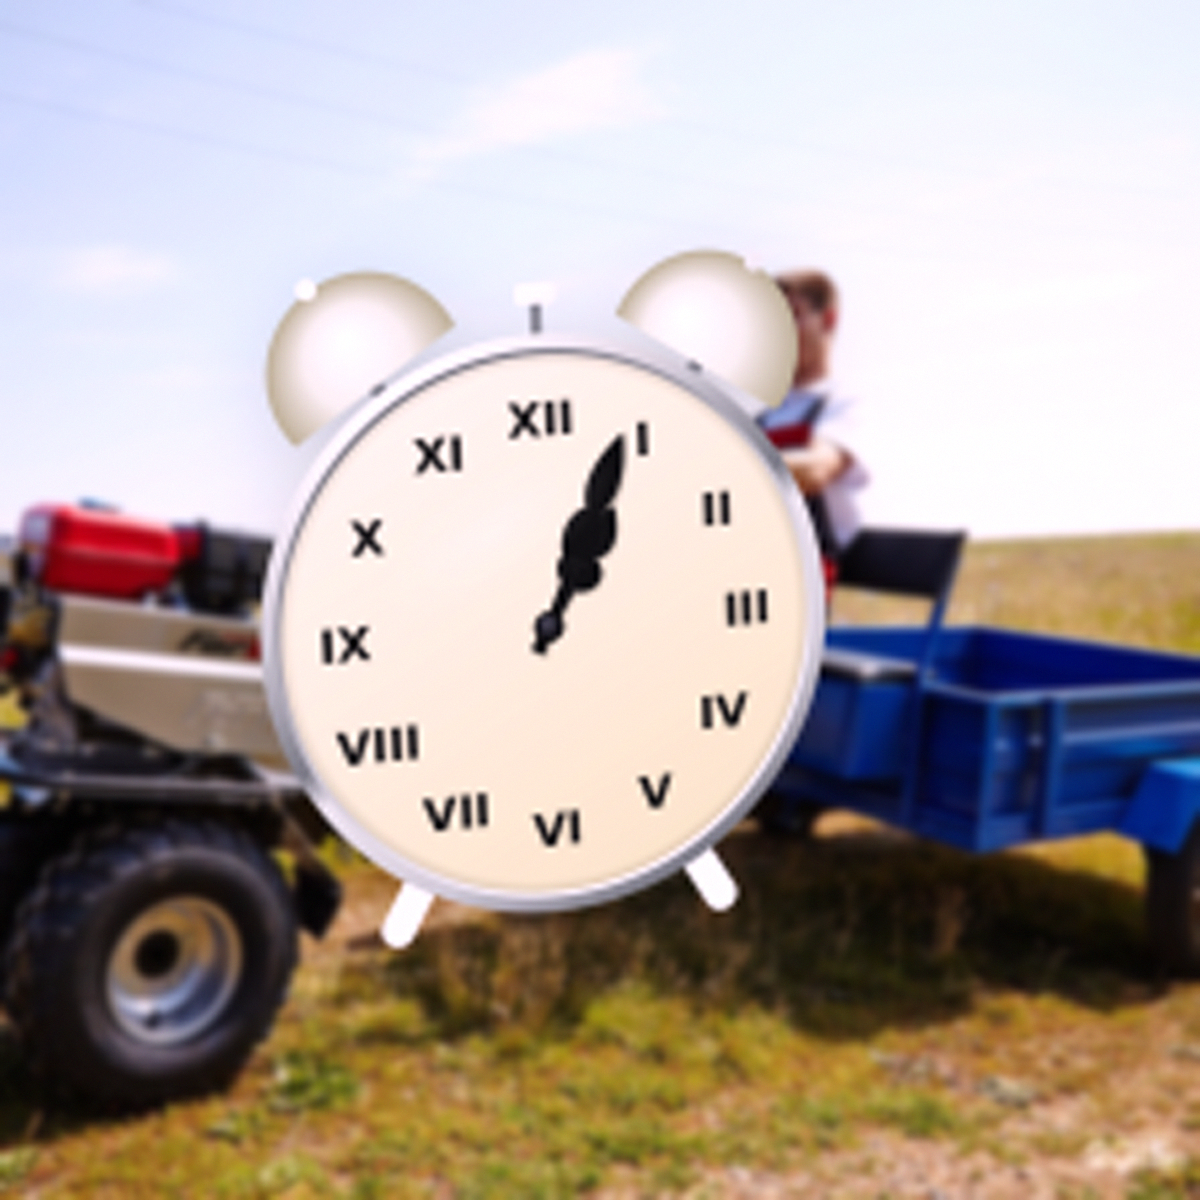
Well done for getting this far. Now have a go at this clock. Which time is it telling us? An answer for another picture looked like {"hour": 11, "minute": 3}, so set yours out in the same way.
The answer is {"hour": 1, "minute": 4}
